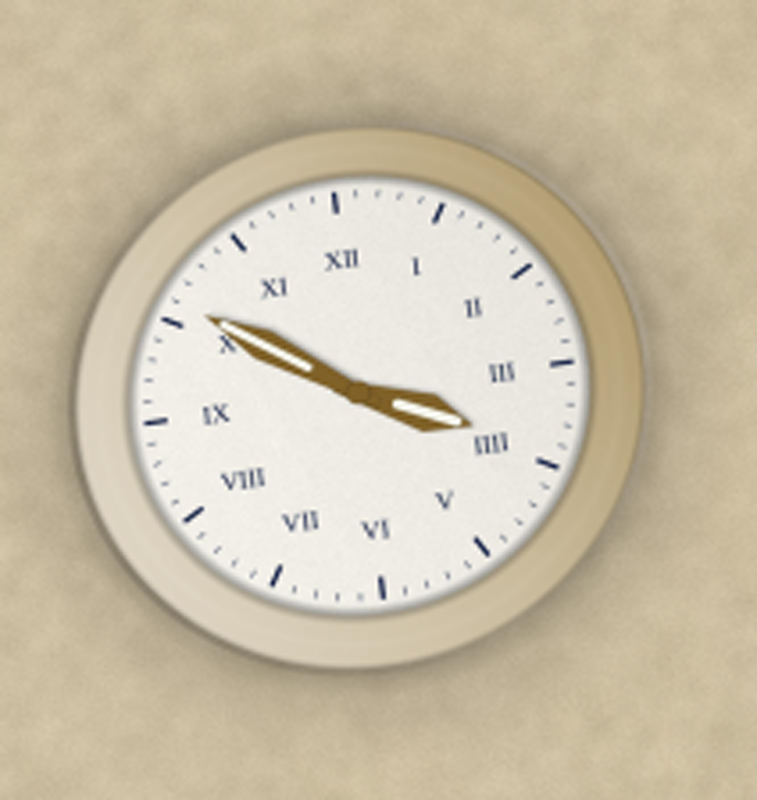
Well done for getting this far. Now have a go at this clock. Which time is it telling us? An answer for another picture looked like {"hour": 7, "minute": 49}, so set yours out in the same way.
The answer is {"hour": 3, "minute": 51}
